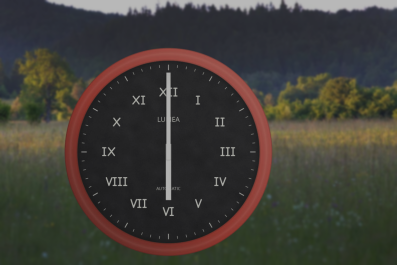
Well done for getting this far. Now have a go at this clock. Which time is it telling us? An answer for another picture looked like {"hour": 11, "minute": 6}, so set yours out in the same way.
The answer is {"hour": 6, "minute": 0}
